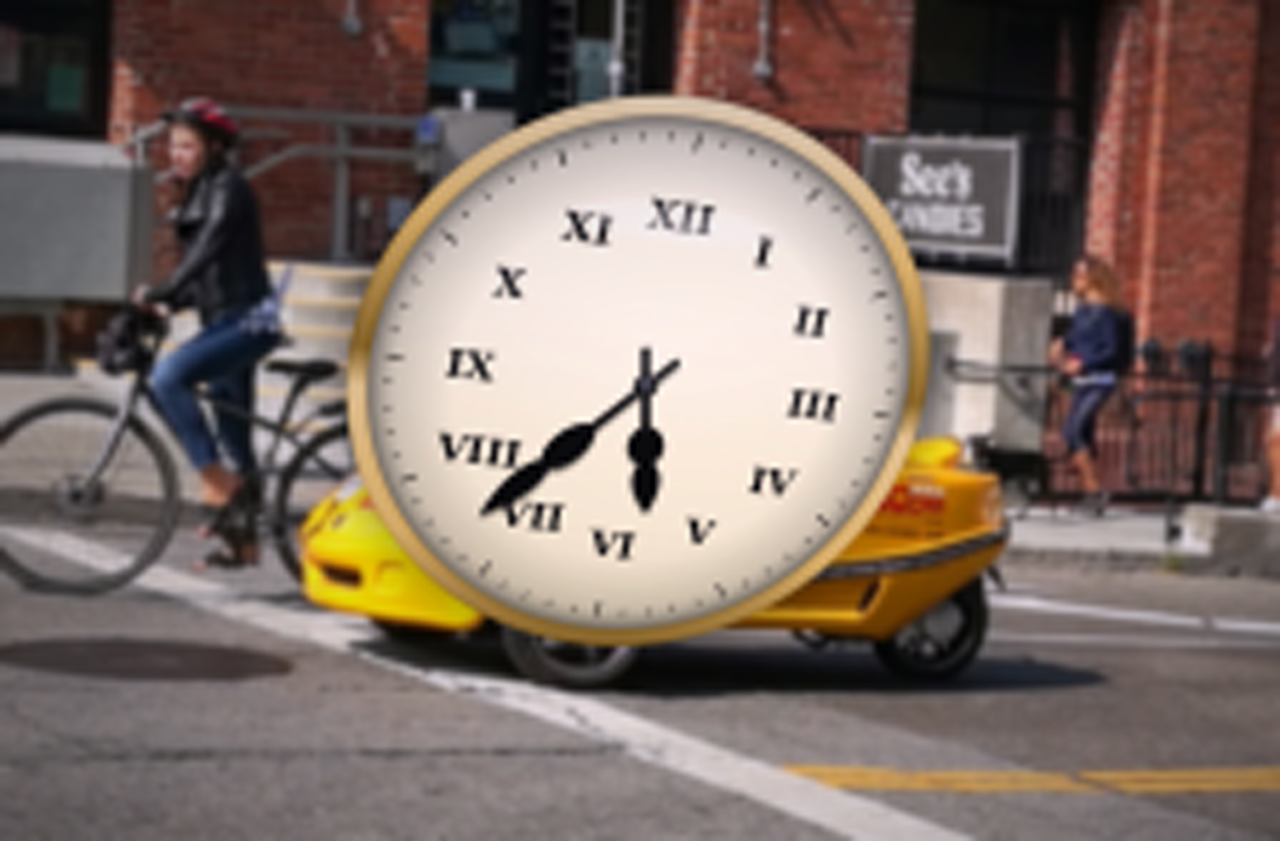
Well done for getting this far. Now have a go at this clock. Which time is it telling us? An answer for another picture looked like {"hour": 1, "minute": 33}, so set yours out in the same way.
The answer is {"hour": 5, "minute": 37}
